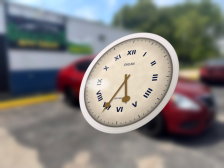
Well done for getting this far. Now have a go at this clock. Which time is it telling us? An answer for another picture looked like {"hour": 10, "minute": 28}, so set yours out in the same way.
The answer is {"hour": 5, "minute": 35}
